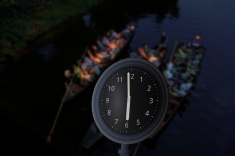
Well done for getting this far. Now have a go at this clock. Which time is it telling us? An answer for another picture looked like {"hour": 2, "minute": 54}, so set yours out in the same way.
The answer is {"hour": 5, "minute": 59}
